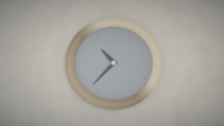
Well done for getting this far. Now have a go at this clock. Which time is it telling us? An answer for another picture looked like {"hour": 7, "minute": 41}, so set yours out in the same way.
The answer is {"hour": 10, "minute": 37}
